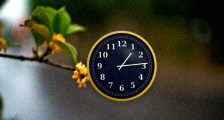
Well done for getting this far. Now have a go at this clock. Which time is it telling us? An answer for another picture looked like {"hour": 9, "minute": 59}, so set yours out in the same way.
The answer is {"hour": 1, "minute": 14}
